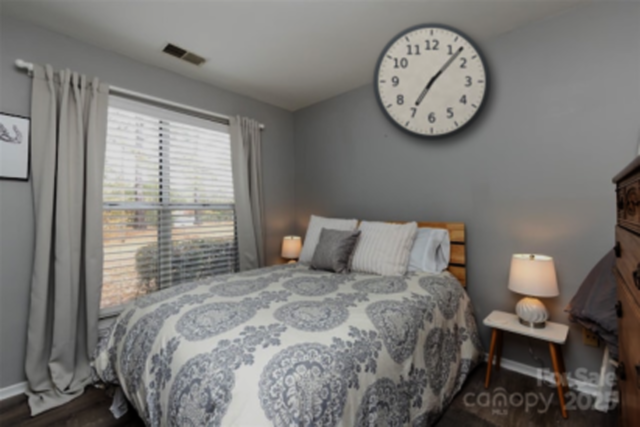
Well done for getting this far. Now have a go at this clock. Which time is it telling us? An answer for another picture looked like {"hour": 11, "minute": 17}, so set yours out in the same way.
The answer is {"hour": 7, "minute": 7}
